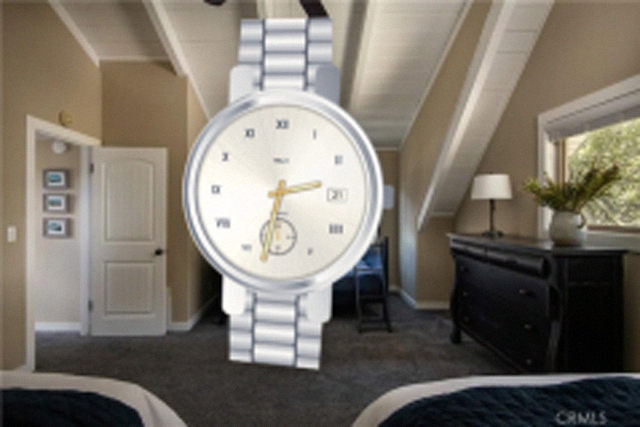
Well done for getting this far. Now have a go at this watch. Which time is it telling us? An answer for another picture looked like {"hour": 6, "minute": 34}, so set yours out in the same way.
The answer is {"hour": 2, "minute": 32}
